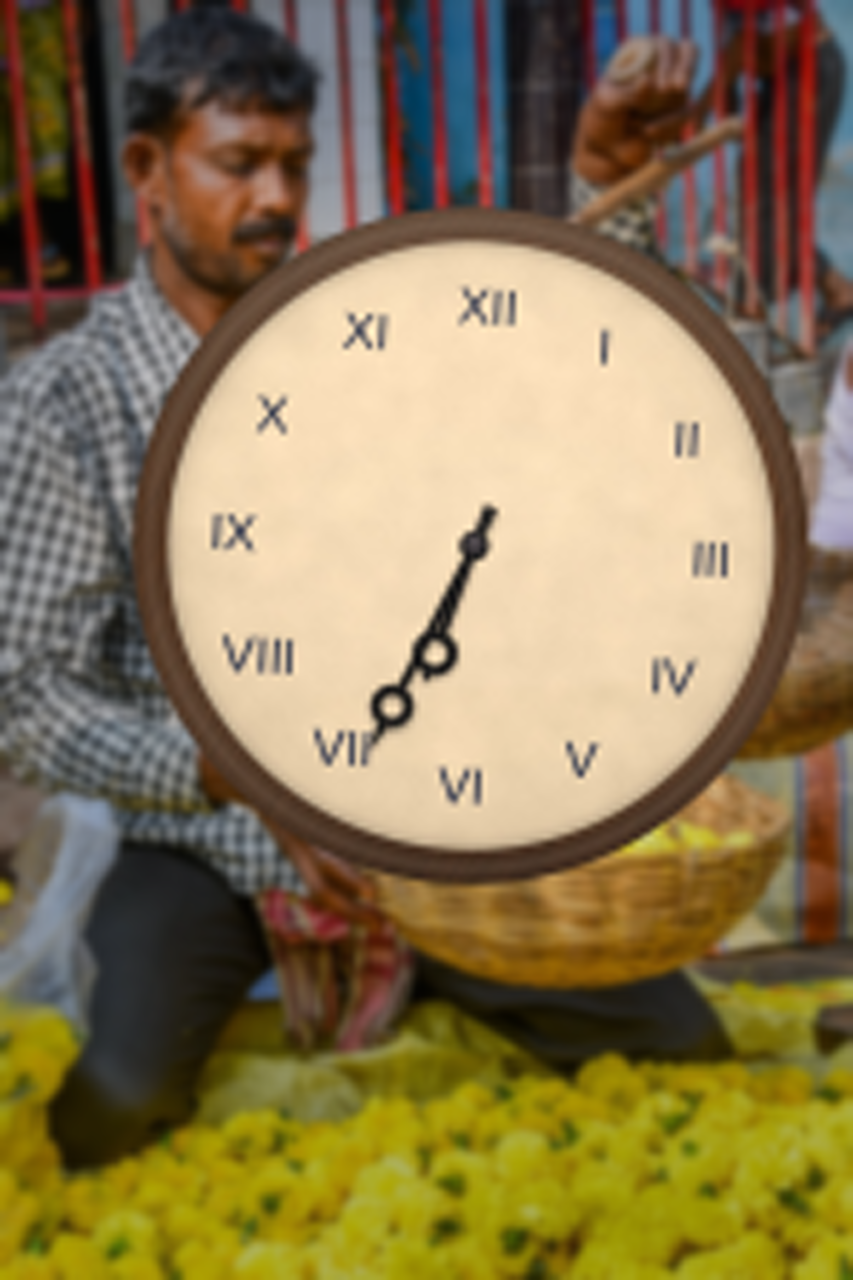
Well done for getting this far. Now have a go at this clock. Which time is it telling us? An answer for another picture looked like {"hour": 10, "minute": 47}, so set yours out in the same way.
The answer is {"hour": 6, "minute": 34}
